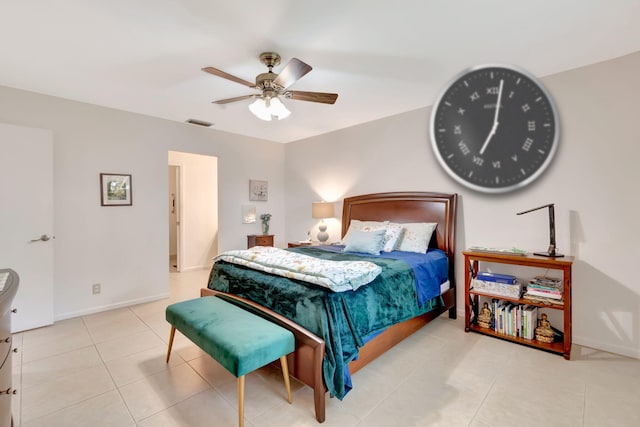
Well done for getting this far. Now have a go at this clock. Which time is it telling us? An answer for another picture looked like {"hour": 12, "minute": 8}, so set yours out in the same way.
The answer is {"hour": 7, "minute": 2}
